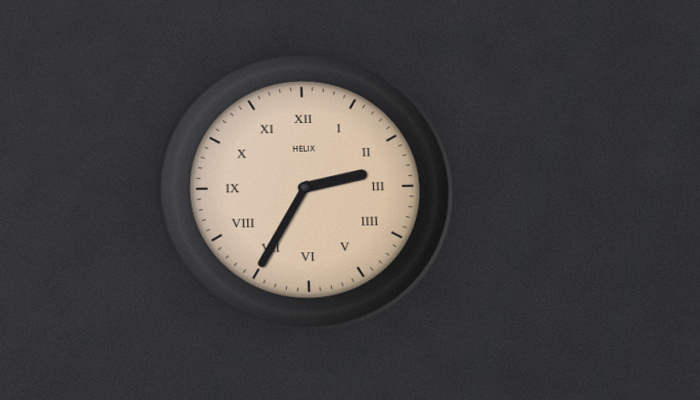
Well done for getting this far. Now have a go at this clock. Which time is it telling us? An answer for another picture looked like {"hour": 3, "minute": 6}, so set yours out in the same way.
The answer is {"hour": 2, "minute": 35}
